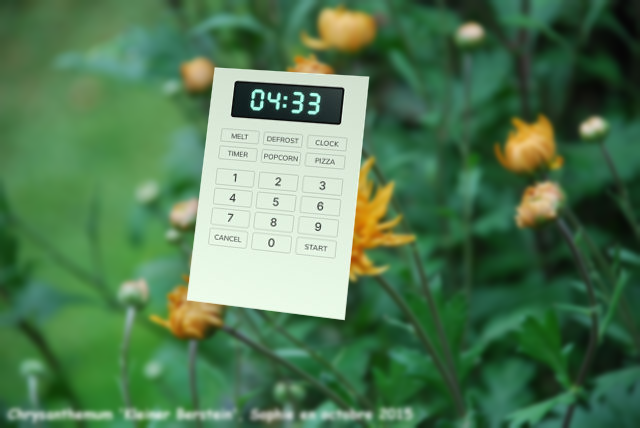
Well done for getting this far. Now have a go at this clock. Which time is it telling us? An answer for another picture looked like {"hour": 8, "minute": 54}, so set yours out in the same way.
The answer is {"hour": 4, "minute": 33}
